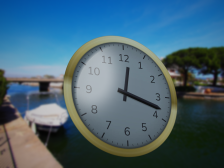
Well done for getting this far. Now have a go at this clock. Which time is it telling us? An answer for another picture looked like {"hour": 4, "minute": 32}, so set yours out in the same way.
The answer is {"hour": 12, "minute": 18}
